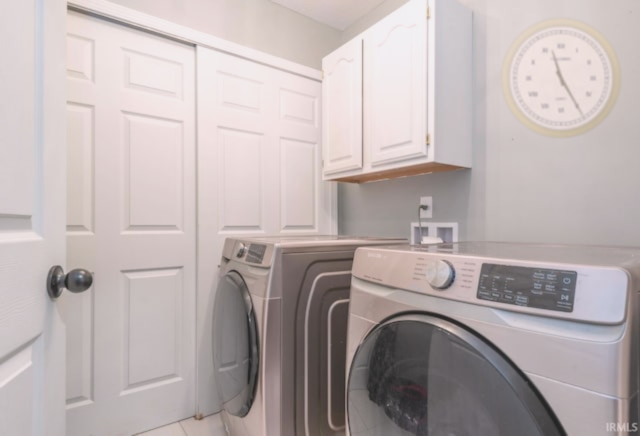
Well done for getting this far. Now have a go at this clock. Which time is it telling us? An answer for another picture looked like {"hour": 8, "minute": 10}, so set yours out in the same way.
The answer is {"hour": 11, "minute": 25}
